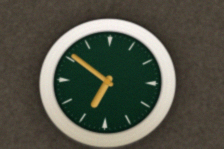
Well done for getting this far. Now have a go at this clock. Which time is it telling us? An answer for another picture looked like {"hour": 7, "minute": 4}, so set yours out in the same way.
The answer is {"hour": 6, "minute": 51}
